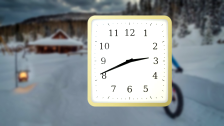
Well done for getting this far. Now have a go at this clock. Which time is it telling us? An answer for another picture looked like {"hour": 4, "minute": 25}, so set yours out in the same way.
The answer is {"hour": 2, "minute": 41}
